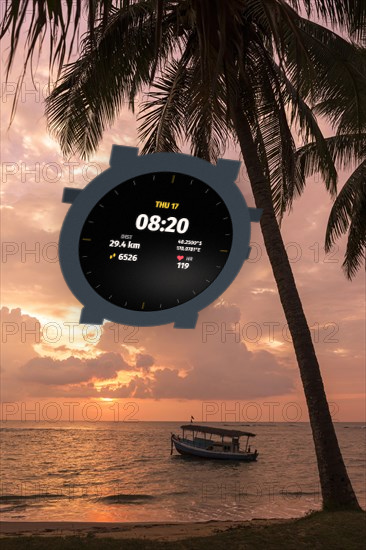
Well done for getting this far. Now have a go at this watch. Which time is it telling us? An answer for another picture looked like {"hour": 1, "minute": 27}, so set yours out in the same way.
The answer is {"hour": 8, "minute": 20}
